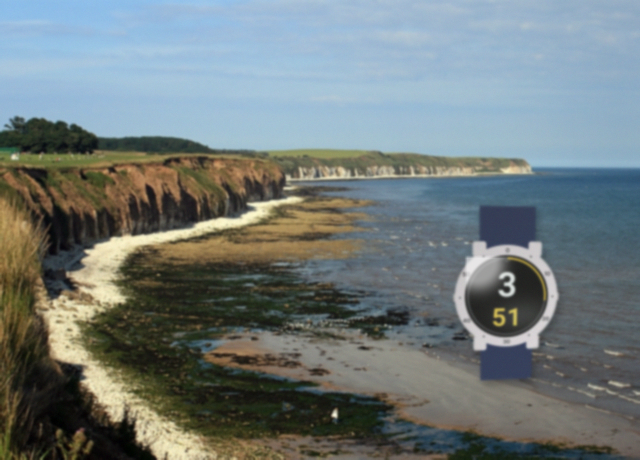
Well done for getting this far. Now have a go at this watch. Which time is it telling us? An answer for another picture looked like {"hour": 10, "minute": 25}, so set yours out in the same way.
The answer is {"hour": 3, "minute": 51}
